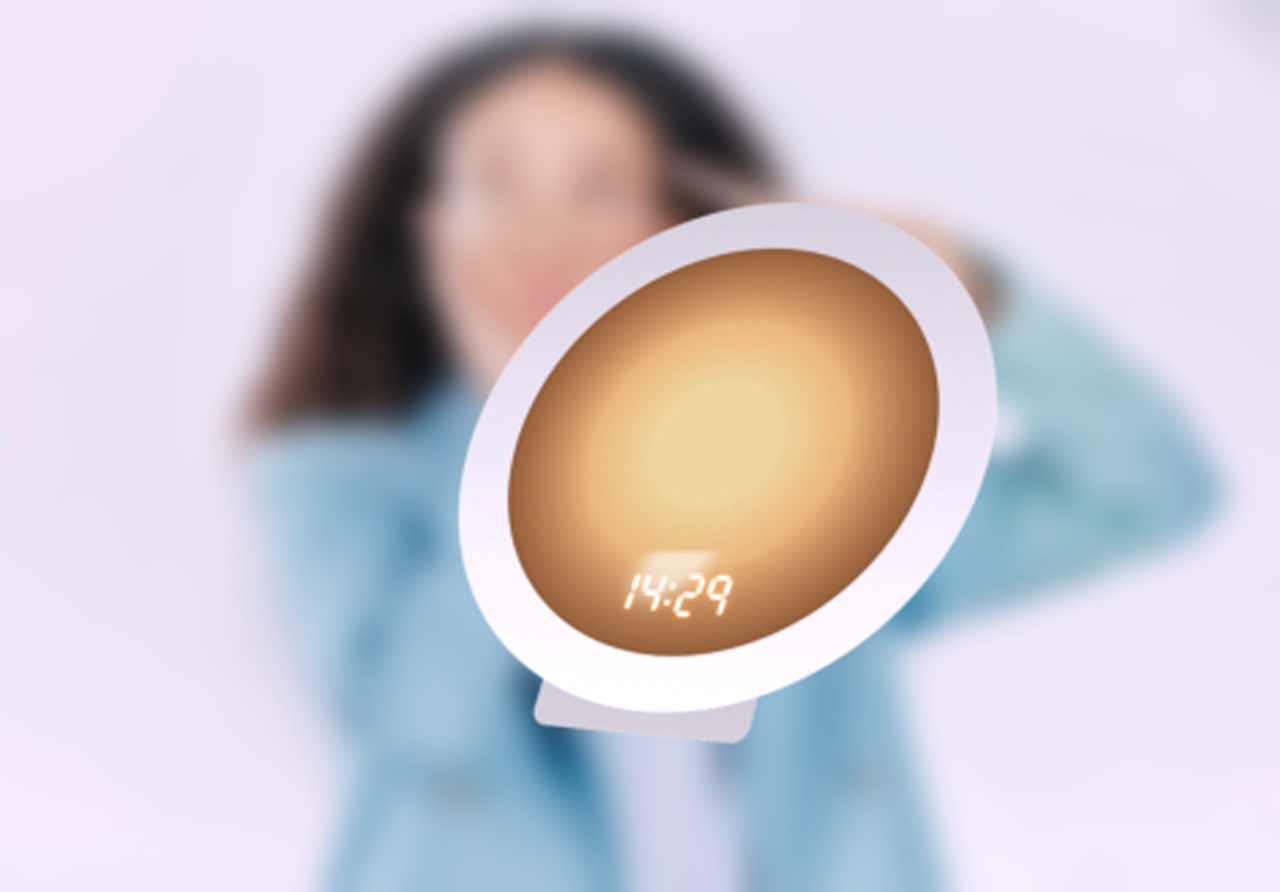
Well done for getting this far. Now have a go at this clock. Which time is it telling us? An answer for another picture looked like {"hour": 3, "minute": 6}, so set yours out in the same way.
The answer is {"hour": 14, "minute": 29}
